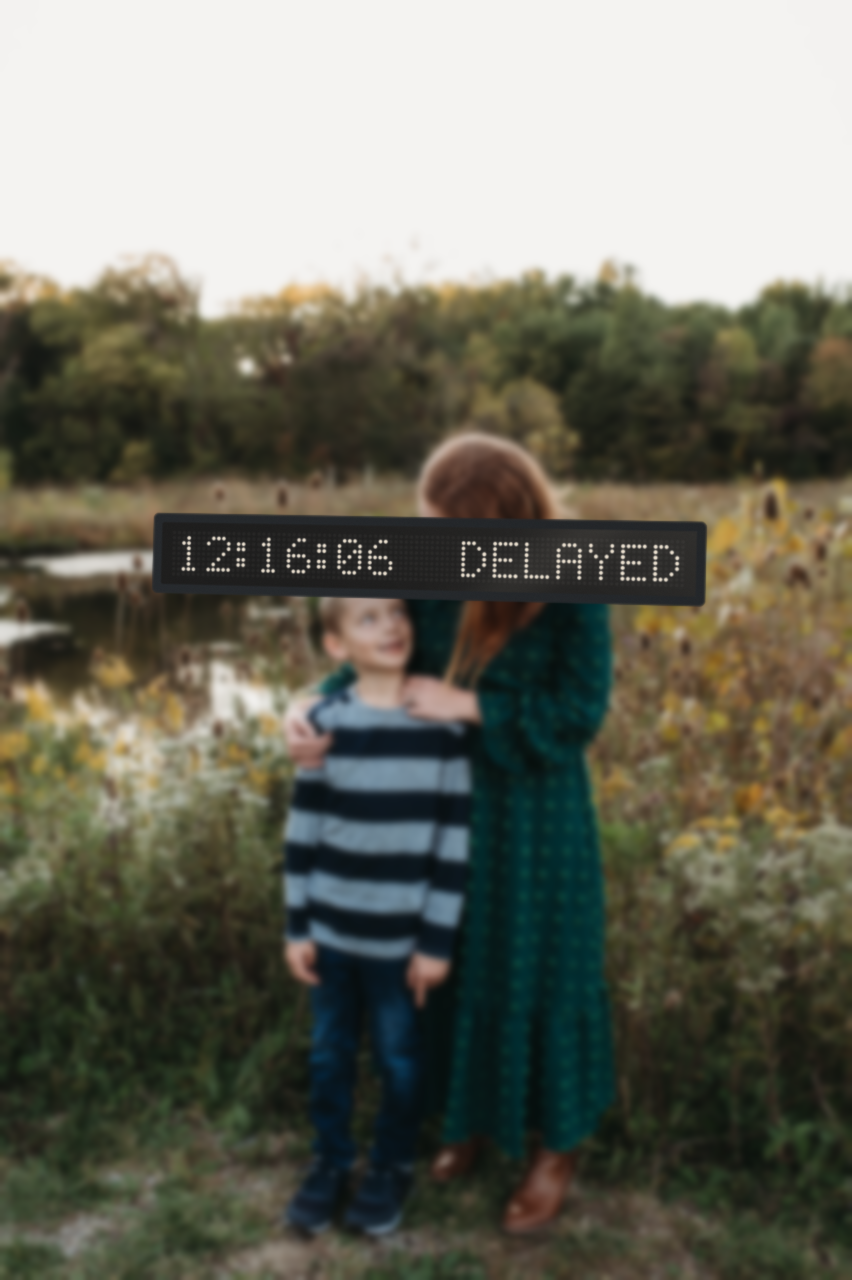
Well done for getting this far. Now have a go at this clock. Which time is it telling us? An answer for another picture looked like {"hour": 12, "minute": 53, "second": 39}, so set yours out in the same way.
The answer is {"hour": 12, "minute": 16, "second": 6}
